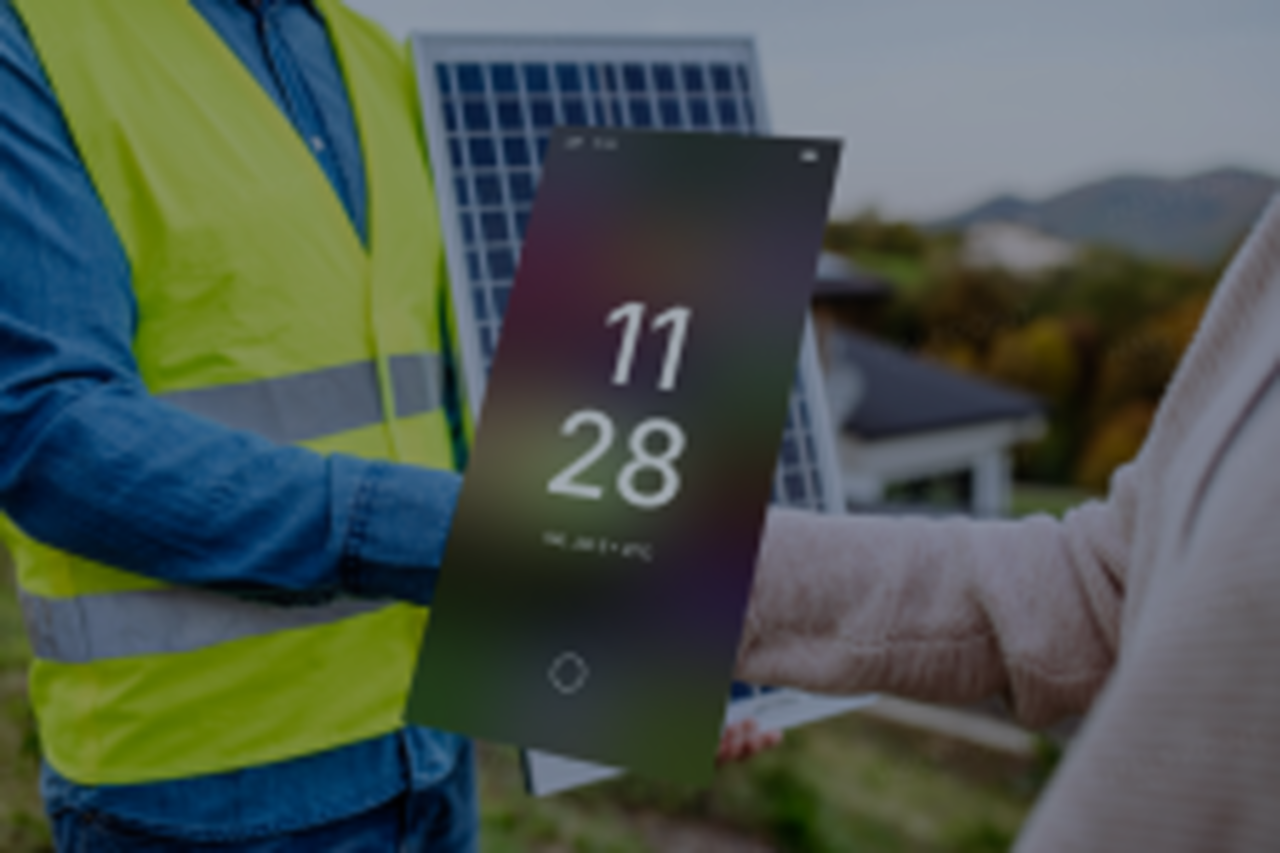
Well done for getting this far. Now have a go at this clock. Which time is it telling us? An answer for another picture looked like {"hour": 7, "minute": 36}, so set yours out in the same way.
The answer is {"hour": 11, "minute": 28}
